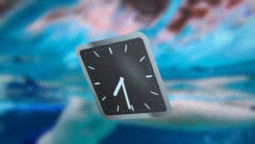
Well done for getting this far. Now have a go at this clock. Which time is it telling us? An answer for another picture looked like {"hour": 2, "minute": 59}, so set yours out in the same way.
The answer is {"hour": 7, "minute": 31}
